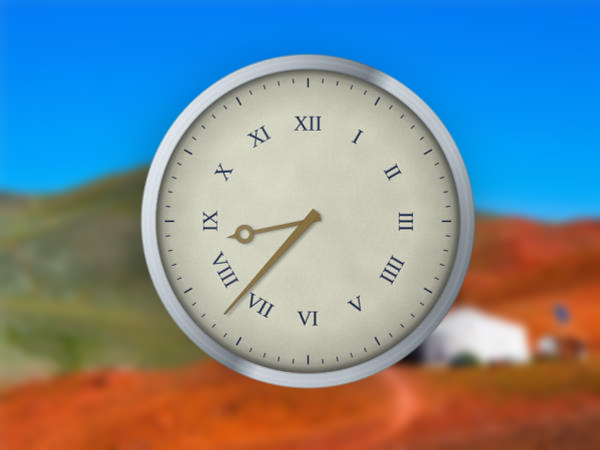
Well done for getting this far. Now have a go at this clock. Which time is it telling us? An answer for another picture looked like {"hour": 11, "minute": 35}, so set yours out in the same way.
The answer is {"hour": 8, "minute": 37}
